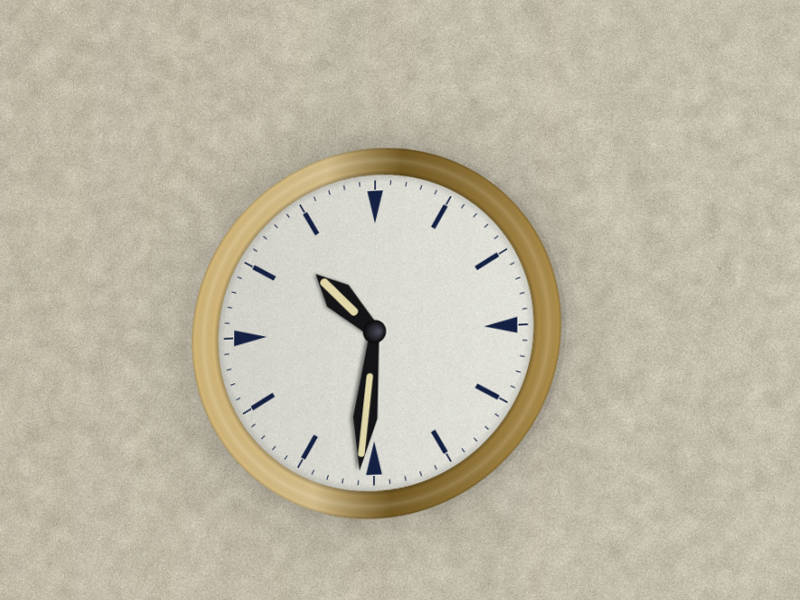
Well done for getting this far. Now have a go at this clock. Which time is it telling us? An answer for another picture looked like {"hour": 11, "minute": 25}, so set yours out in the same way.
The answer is {"hour": 10, "minute": 31}
